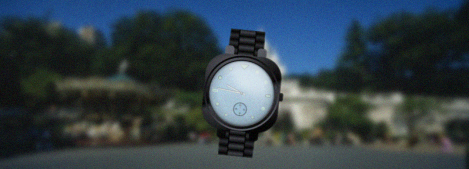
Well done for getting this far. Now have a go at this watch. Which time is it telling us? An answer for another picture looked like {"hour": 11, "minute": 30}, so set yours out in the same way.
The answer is {"hour": 9, "minute": 46}
